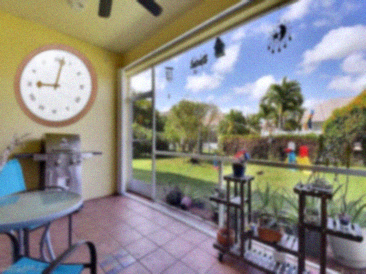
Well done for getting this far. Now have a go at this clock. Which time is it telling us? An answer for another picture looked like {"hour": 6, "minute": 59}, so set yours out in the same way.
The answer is {"hour": 9, "minute": 2}
